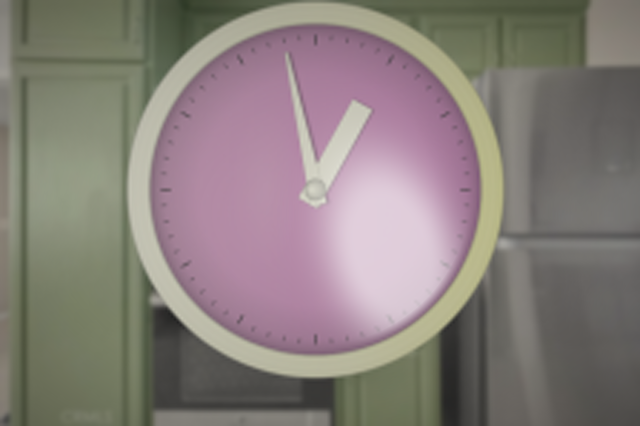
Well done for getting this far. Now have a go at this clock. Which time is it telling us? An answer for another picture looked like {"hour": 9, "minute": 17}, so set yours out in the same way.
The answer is {"hour": 12, "minute": 58}
